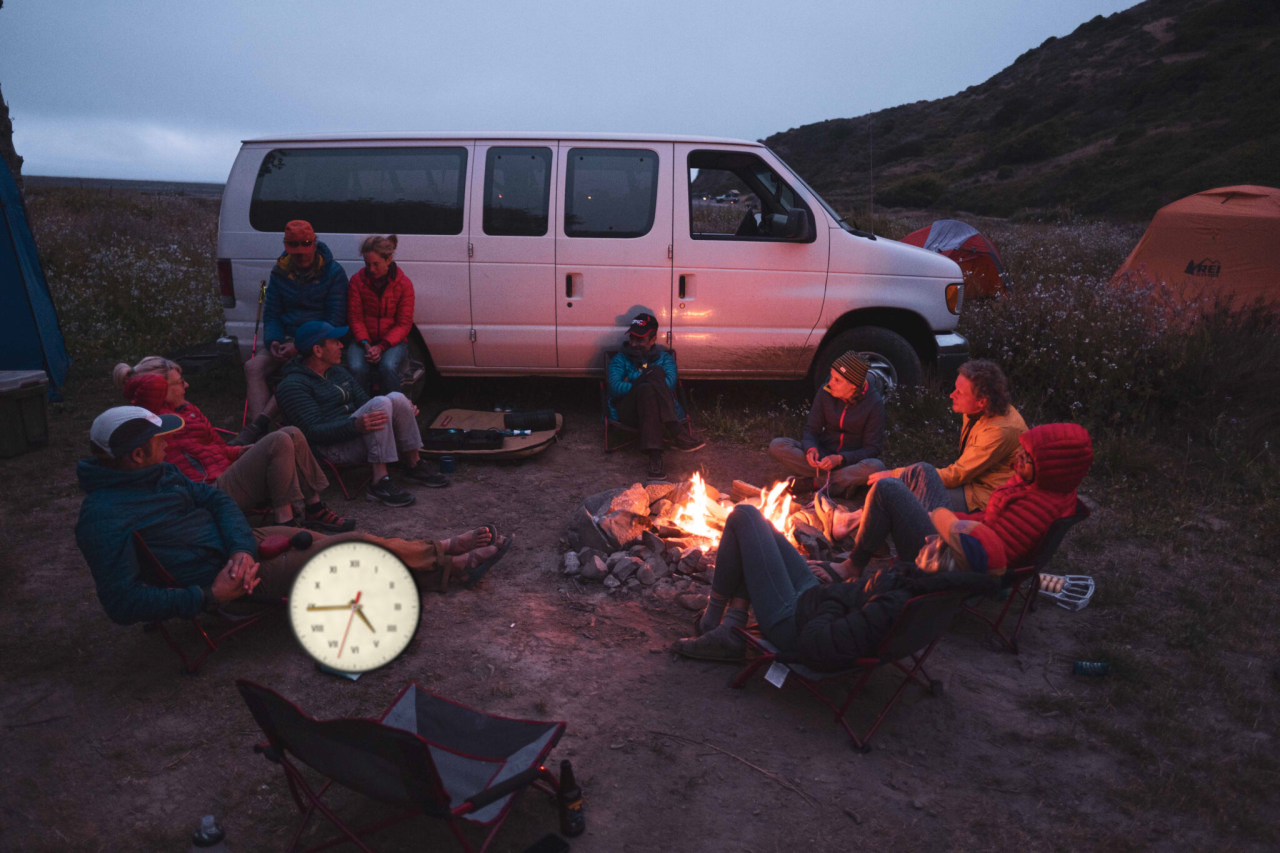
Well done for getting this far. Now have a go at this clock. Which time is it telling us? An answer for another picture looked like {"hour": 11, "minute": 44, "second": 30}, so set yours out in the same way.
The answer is {"hour": 4, "minute": 44, "second": 33}
